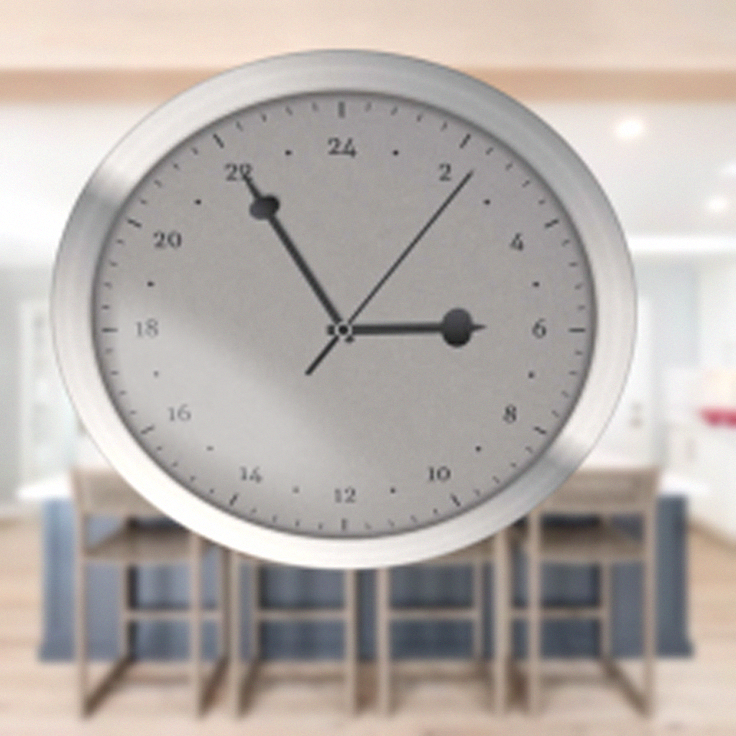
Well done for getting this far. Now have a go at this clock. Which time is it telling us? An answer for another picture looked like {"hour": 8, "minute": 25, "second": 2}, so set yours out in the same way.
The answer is {"hour": 5, "minute": 55, "second": 6}
